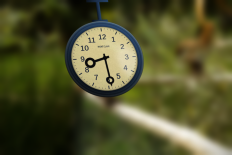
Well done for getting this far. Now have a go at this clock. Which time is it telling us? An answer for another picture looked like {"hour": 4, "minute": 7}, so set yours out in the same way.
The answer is {"hour": 8, "minute": 29}
